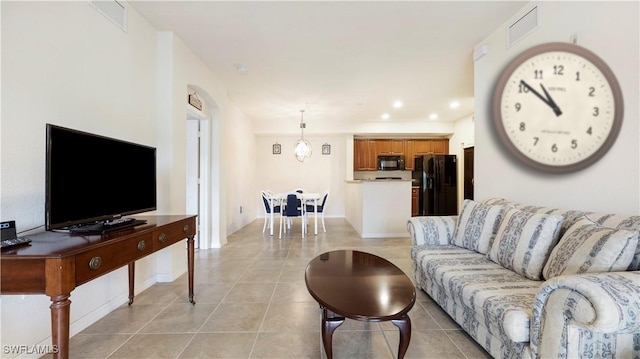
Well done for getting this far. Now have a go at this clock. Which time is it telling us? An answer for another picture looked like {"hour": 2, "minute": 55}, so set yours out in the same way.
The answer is {"hour": 10, "minute": 51}
